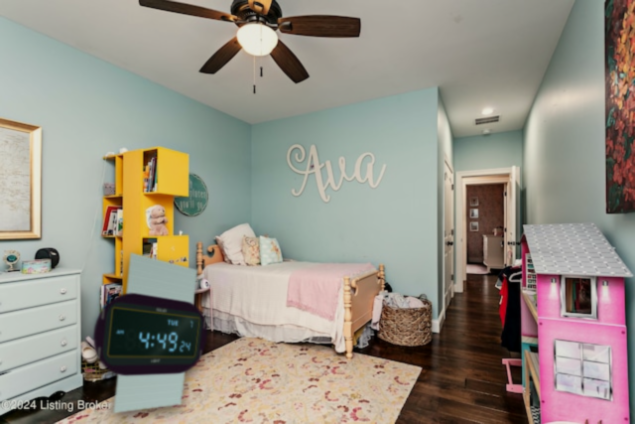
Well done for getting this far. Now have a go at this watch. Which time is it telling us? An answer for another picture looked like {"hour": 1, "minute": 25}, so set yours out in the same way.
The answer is {"hour": 4, "minute": 49}
